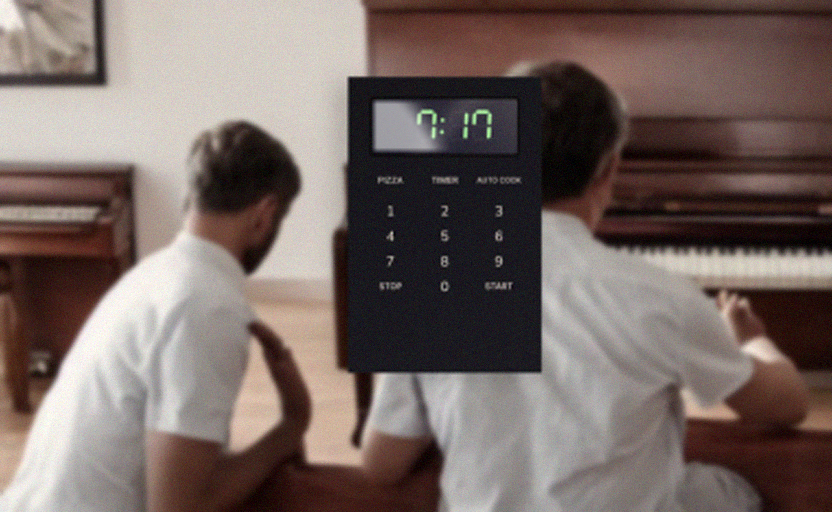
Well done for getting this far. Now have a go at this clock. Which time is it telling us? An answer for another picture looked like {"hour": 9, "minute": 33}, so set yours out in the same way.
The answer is {"hour": 7, "minute": 17}
